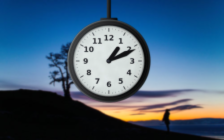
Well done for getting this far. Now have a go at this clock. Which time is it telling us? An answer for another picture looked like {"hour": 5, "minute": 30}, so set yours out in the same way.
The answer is {"hour": 1, "minute": 11}
